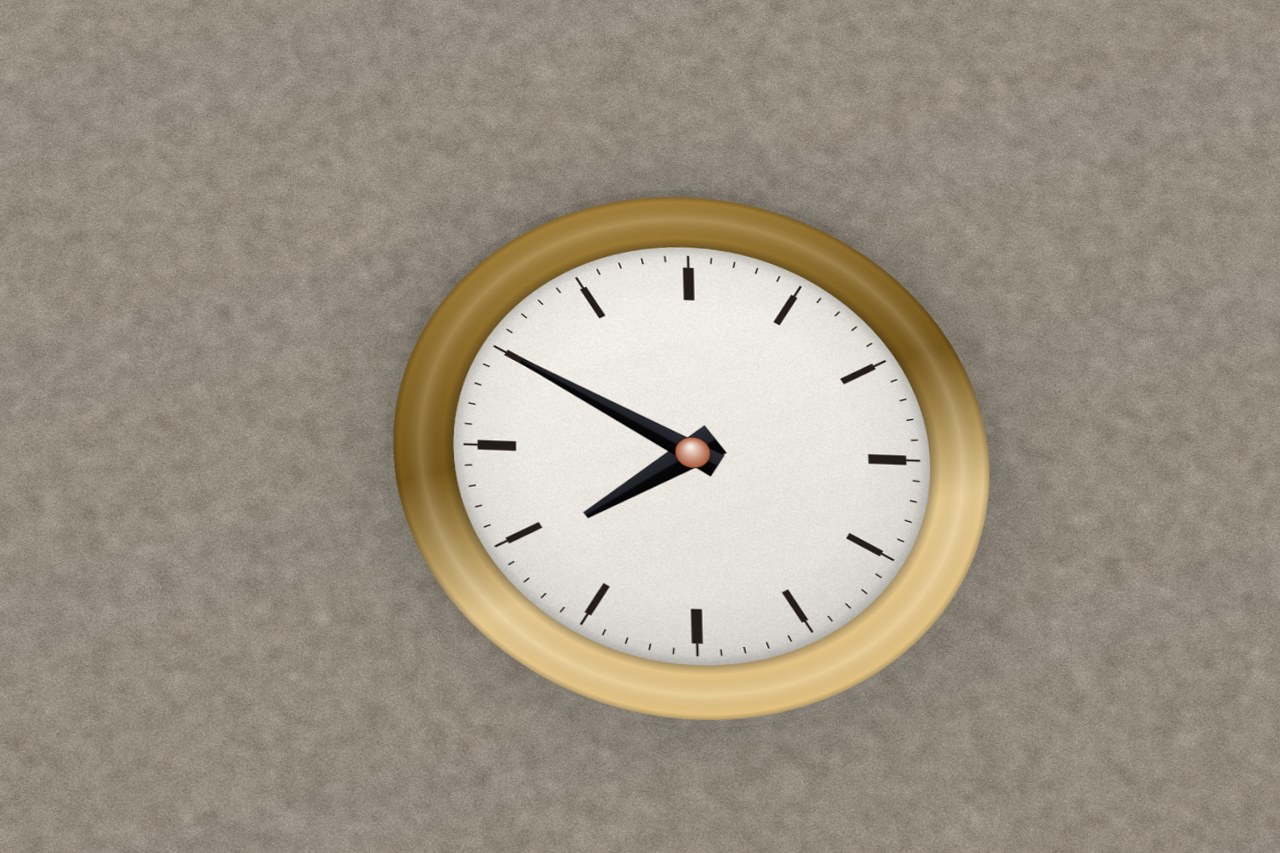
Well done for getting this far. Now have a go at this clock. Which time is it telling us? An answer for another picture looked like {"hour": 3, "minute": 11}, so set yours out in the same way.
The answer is {"hour": 7, "minute": 50}
